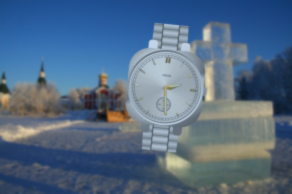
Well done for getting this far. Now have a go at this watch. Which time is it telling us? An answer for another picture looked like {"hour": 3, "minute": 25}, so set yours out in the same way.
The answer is {"hour": 2, "minute": 29}
